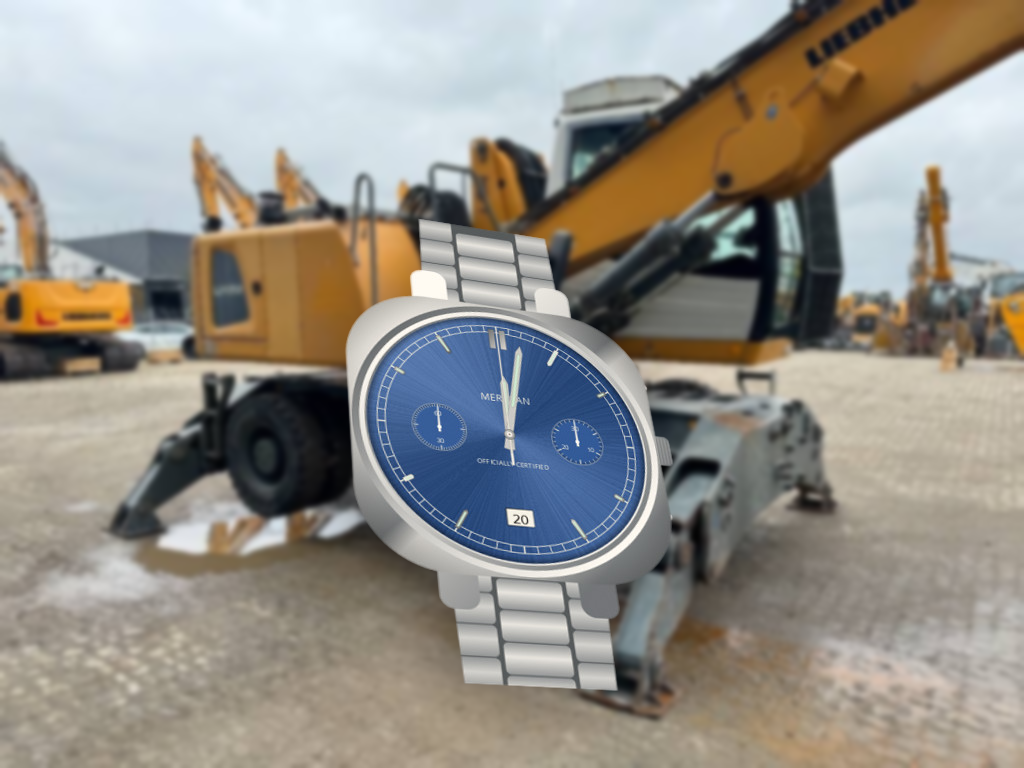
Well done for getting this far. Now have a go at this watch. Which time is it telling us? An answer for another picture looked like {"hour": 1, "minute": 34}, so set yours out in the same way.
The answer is {"hour": 12, "minute": 2}
